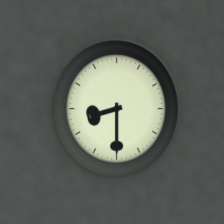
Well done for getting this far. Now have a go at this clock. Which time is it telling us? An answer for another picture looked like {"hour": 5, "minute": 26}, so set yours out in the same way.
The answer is {"hour": 8, "minute": 30}
